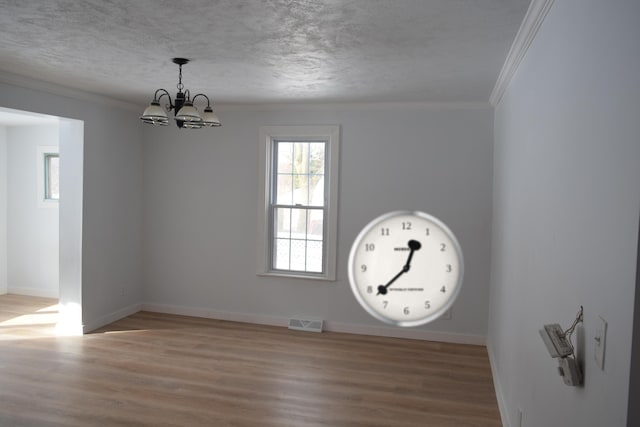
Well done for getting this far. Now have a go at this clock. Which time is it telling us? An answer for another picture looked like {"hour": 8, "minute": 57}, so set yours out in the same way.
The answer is {"hour": 12, "minute": 38}
